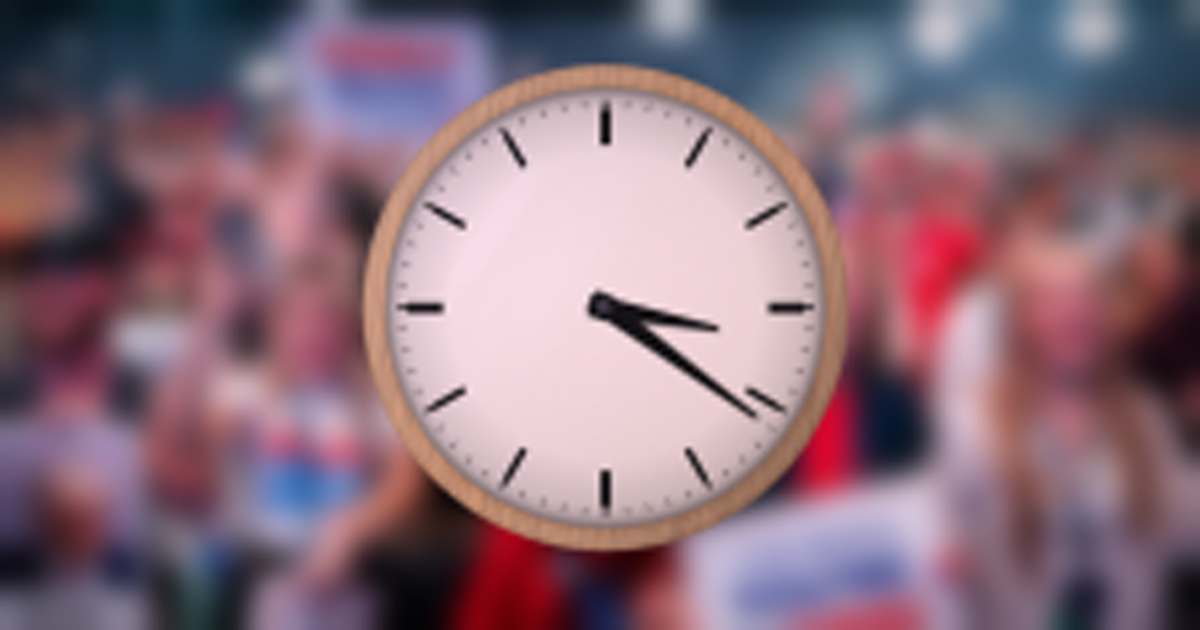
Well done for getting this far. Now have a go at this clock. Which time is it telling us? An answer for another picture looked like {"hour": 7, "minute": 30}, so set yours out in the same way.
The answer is {"hour": 3, "minute": 21}
